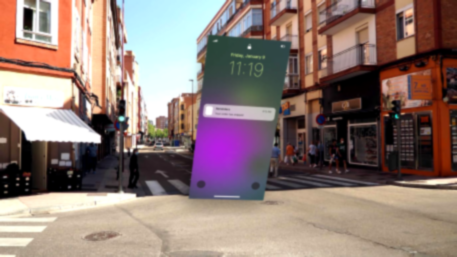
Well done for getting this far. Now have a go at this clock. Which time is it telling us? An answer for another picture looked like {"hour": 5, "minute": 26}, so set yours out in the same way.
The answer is {"hour": 11, "minute": 19}
